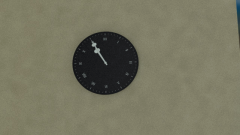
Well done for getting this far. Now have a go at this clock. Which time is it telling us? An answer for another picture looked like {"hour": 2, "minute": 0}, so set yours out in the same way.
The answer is {"hour": 10, "minute": 55}
